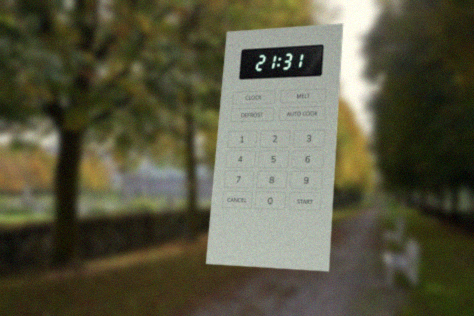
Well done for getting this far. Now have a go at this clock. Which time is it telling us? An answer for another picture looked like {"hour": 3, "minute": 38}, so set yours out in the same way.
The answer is {"hour": 21, "minute": 31}
